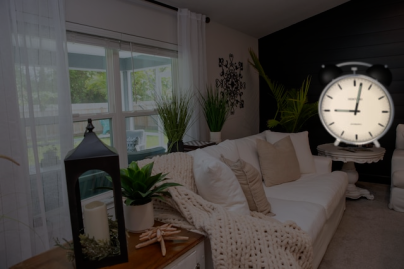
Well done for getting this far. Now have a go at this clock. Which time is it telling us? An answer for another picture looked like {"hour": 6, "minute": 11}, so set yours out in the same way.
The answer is {"hour": 9, "minute": 2}
